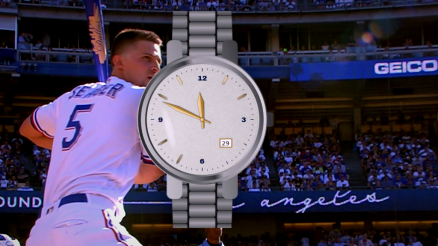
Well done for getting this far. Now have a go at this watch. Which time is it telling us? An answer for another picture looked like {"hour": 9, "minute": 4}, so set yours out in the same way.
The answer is {"hour": 11, "minute": 49}
